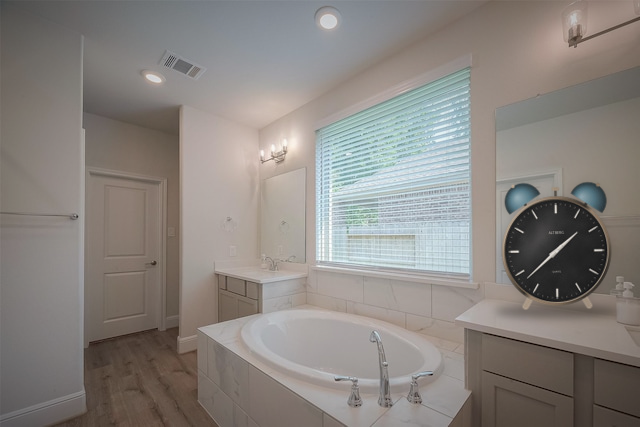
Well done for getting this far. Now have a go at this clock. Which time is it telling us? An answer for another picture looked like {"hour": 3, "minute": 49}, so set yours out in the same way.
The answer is {"hour": 1, "minute": 38}
